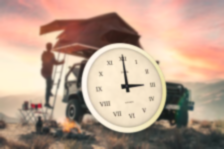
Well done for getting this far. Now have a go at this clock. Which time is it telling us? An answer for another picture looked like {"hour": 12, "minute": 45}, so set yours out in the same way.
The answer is {"hour": 3, "minute": 0}
